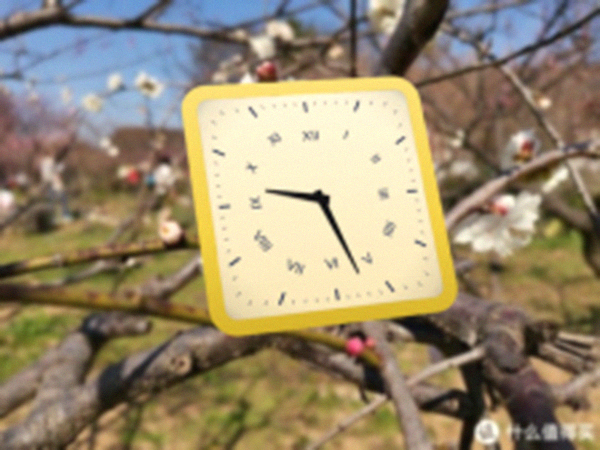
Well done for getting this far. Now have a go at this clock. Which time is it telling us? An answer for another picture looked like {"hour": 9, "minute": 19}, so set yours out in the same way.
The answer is {"hour": 9, "minute": 27}
